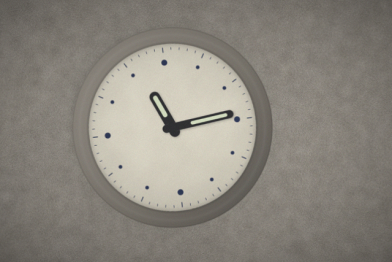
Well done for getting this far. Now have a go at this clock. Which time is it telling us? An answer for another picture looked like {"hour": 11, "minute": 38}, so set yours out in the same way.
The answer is {"hour": 11, "minute": 14}
